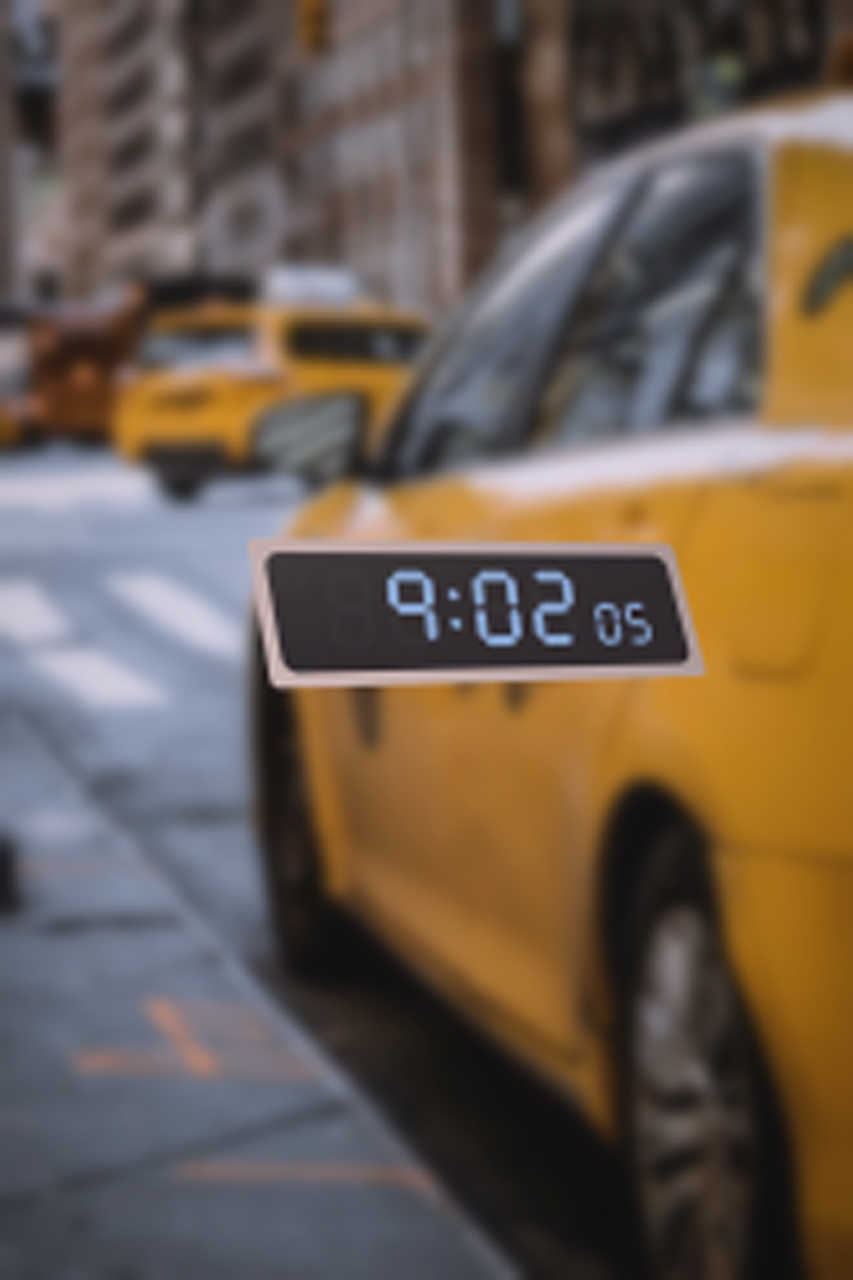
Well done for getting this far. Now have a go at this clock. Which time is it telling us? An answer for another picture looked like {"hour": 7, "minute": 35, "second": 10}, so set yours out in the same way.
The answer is {"hour": 9, "minute": 2, "second": 5}
